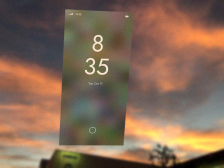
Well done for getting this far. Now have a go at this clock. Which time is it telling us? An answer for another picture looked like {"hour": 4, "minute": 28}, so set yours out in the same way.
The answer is {"hour": 8, "minute": 35}
